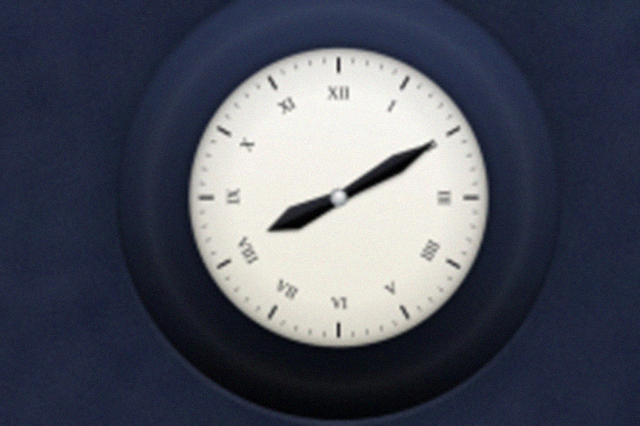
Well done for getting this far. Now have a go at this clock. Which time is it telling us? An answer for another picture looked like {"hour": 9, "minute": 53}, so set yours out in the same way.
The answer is {"hour": 8, "minute": 10}
